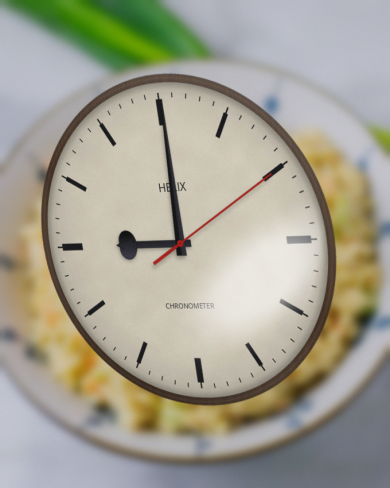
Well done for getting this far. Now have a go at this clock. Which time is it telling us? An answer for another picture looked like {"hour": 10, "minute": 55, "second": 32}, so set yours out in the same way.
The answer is {"hour": 9, "minute": 0, "second": 10}
